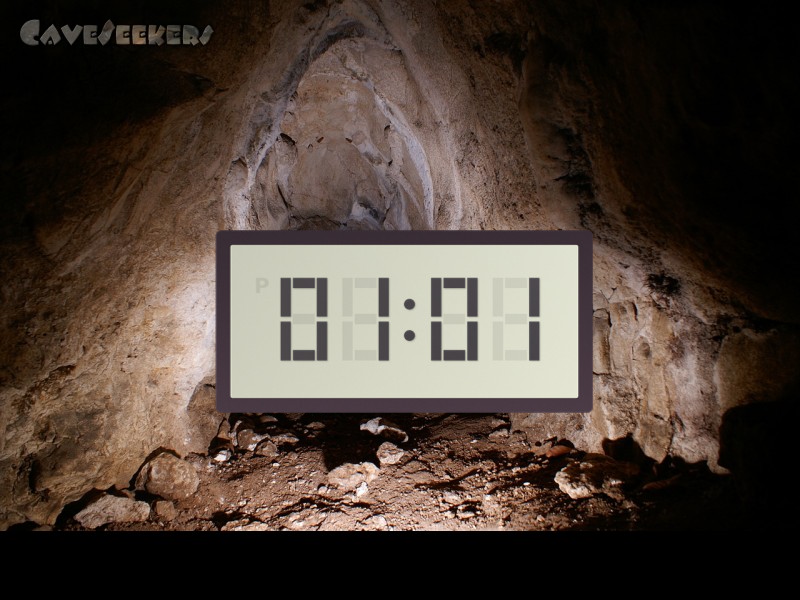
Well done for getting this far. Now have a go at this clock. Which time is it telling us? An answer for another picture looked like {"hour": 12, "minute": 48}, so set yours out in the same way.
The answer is {"hour": 1, "minute": 1}
